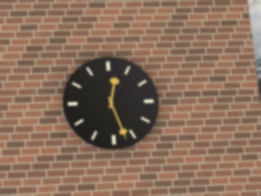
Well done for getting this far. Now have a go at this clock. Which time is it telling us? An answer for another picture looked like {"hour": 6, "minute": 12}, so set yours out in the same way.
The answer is {"hour": 12, "minute": 27}
